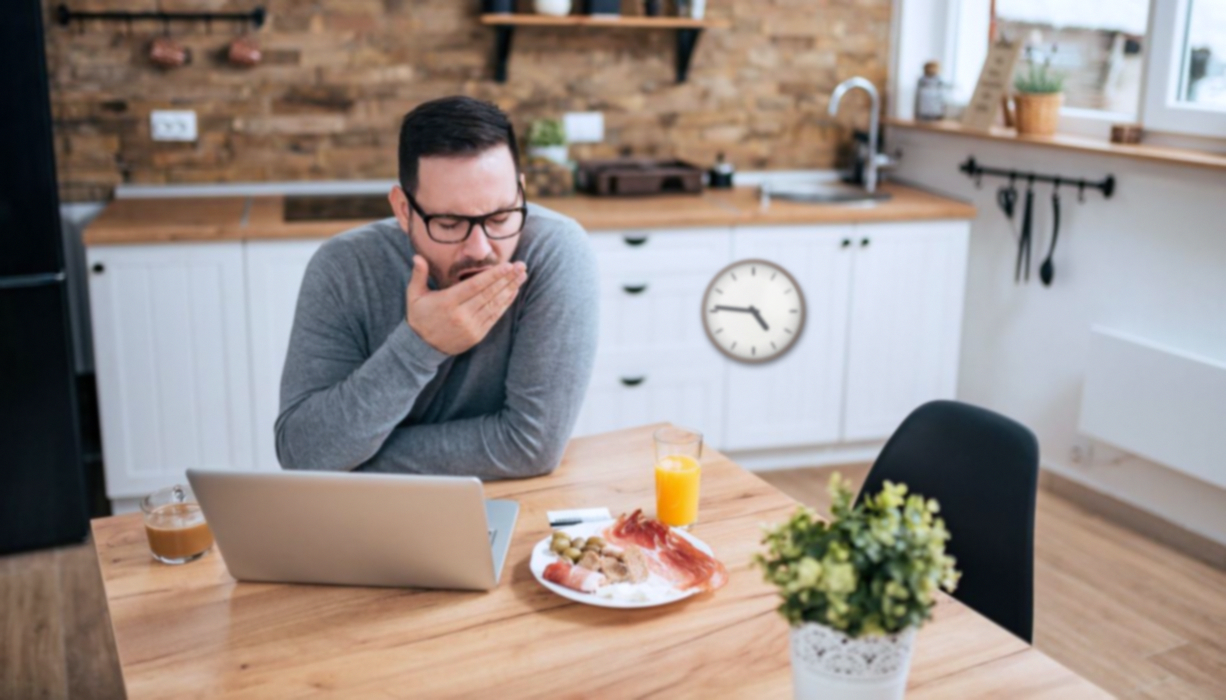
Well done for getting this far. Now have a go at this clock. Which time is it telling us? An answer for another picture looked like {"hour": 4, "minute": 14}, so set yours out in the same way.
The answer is {"hour": 4, "minute": 46}
